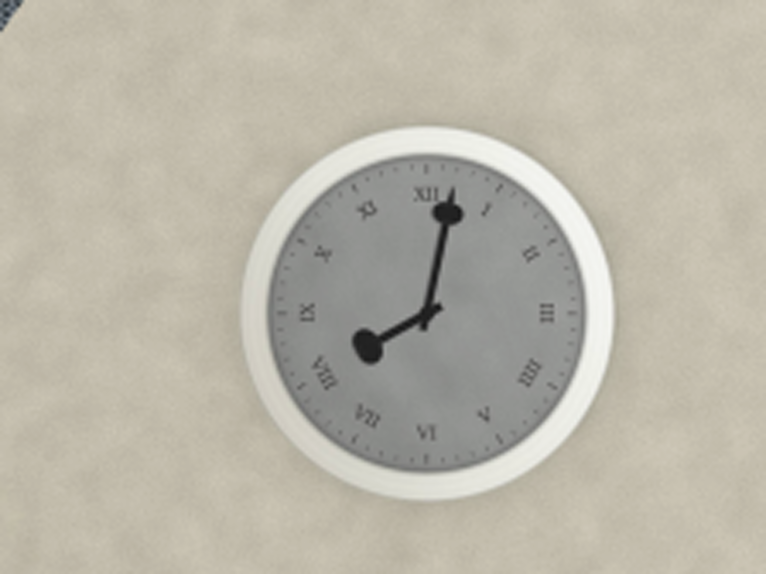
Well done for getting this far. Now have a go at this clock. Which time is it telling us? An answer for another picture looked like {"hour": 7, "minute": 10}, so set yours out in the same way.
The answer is {"hour": 8, "minute": 2}
